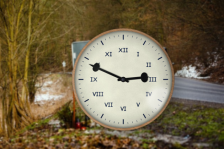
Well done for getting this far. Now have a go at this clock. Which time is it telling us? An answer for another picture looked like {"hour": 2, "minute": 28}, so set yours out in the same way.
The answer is {"hour": 2, "minute": 49}
